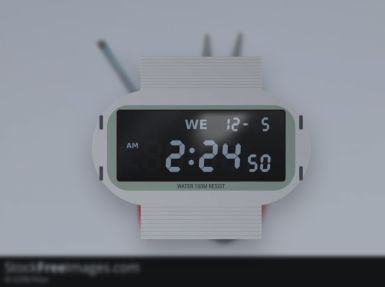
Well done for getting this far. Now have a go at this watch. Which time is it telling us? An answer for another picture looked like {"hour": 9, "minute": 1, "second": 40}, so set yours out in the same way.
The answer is {"hour": 2, "minute": 24, "second": 50}
